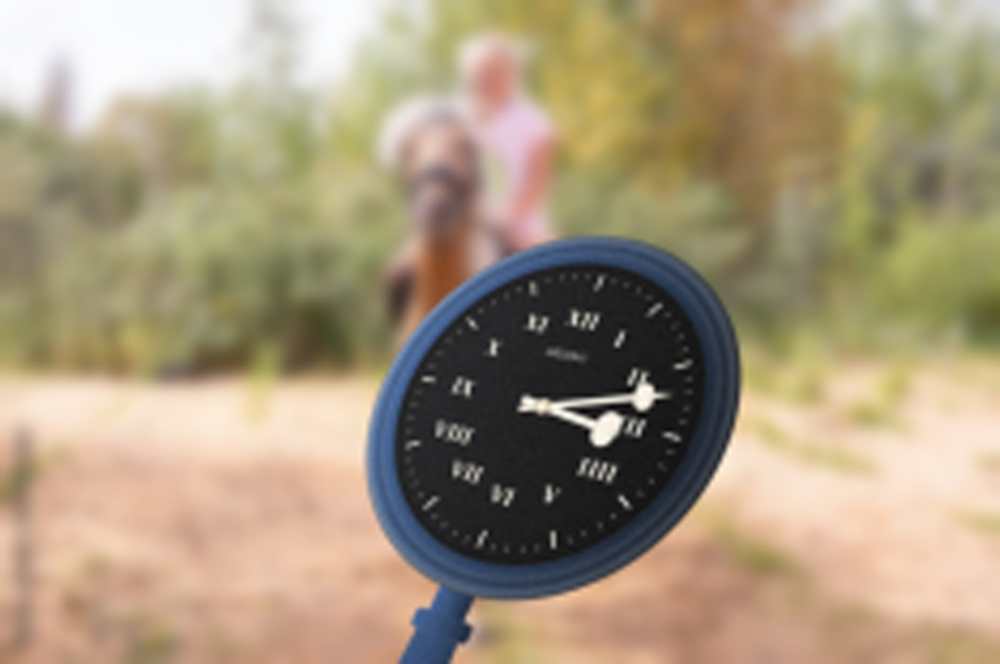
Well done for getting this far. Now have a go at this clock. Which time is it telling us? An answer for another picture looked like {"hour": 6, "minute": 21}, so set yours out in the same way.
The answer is {"hour": 3, "minute": 12}
